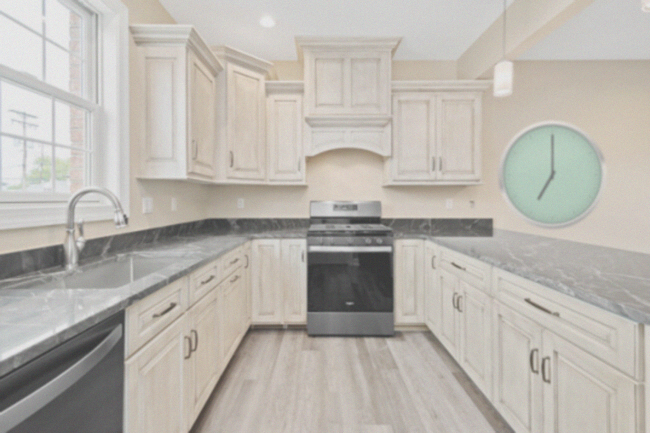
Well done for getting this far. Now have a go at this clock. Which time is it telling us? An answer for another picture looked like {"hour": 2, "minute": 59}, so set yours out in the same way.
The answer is {"hour": 7, "minute": 0}
